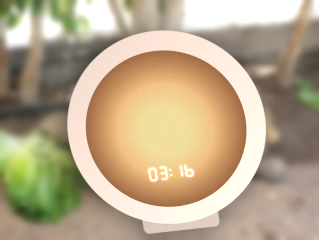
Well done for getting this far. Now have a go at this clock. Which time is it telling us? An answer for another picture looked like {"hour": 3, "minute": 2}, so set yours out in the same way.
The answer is {"hour": 3, "minute": 16}
